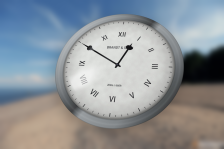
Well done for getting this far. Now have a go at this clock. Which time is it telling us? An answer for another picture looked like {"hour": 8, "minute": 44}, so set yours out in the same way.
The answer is {"hour": 12, "minute": 50}
